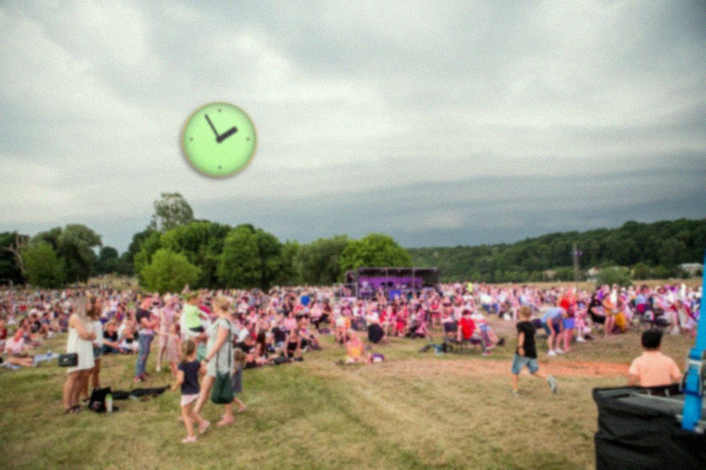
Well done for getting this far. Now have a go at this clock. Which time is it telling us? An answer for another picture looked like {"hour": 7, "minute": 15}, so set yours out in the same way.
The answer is {"hour": 1, "minute": 55}
